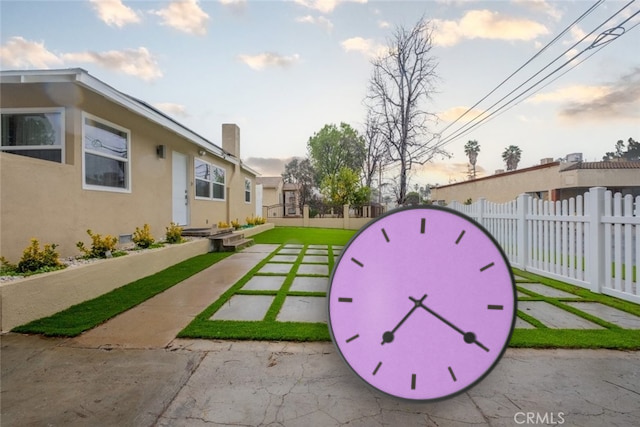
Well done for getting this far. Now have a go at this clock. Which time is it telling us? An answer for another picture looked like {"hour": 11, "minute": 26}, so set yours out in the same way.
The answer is {"hour": 7, "minute": 20}
